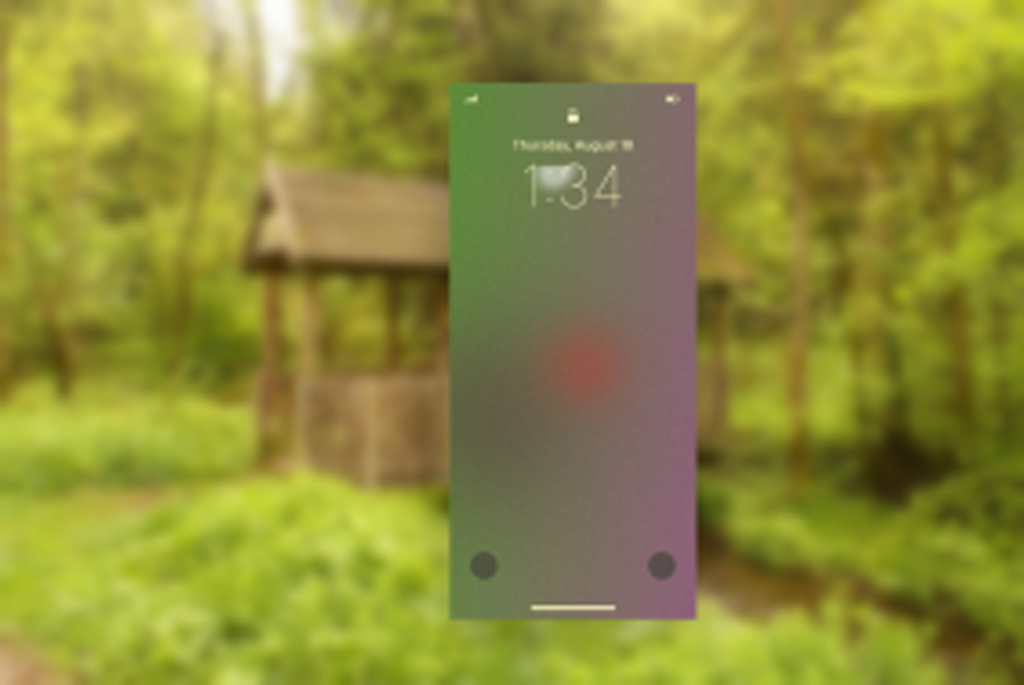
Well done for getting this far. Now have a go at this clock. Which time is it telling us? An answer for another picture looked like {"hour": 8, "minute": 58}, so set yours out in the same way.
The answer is {"hour": 1, "minute": 34}
